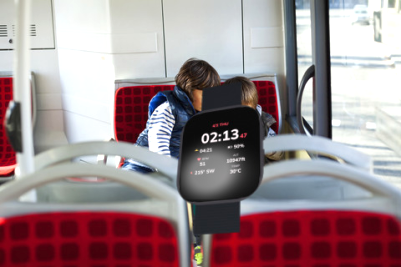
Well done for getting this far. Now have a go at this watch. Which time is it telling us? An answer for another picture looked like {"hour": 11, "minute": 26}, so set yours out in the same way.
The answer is {"hour": 2, "minute": 13}
